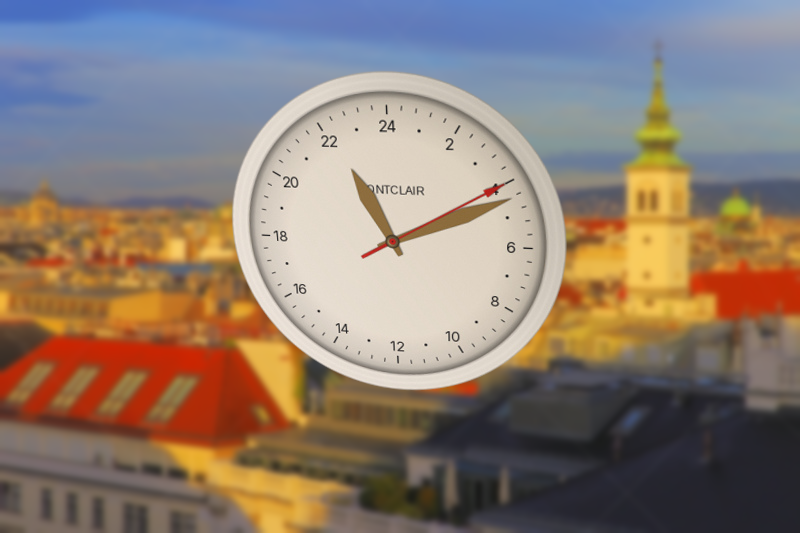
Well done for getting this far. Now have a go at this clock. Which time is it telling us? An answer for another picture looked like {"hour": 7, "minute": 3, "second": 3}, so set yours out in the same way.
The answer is {"hour": 22, "minute": 11, "second": 10}
